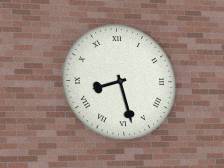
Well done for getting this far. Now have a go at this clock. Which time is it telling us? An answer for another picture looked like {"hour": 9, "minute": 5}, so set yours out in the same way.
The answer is {"hour": 8, "minute": 28}
